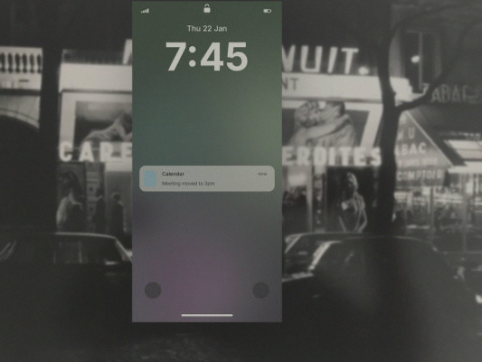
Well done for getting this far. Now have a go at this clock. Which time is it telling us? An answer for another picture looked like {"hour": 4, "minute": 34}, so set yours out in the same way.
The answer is {"hour": 7, "minute": 45}
